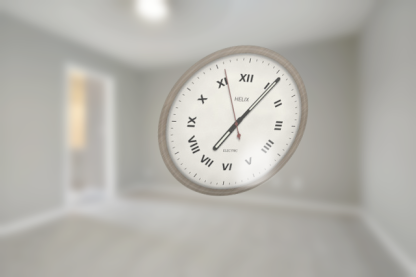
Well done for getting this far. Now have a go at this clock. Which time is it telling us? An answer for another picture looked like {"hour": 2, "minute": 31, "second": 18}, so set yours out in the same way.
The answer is {"hour": 7, "minute": 5, "second": 56}
